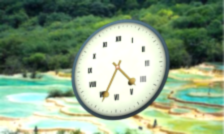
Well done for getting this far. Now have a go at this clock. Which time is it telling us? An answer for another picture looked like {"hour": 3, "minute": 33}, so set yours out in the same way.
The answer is {"hour": 4, "minute": 34}
